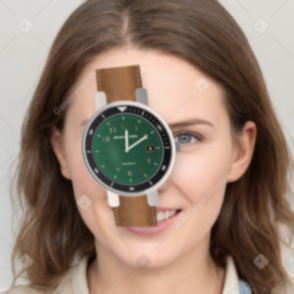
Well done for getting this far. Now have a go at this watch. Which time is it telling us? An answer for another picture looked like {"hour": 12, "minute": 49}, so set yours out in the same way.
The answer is {"hour": 12, "minute": 10}
